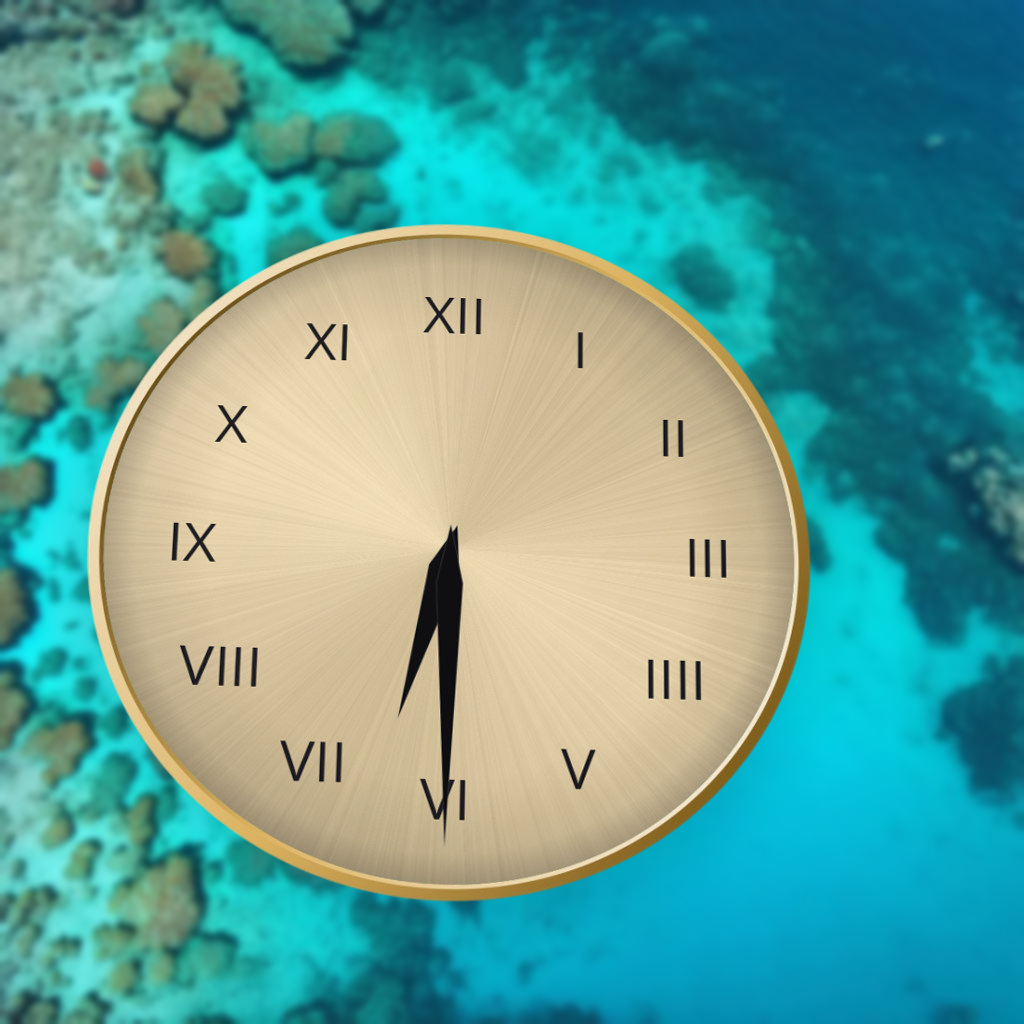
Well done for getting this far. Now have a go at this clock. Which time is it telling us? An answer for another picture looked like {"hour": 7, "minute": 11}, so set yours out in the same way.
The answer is {"hour": 6, "minute": 30}
